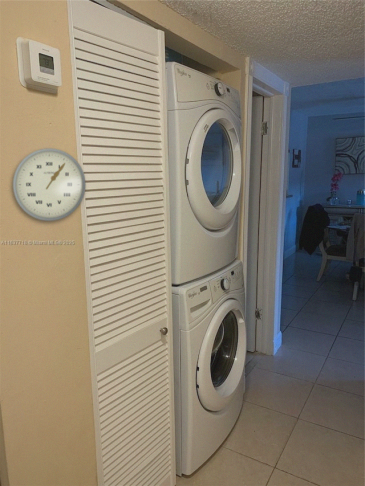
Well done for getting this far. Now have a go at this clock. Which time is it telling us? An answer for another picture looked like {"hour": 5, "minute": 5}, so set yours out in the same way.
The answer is {"hour": 1, "minute": 6}
